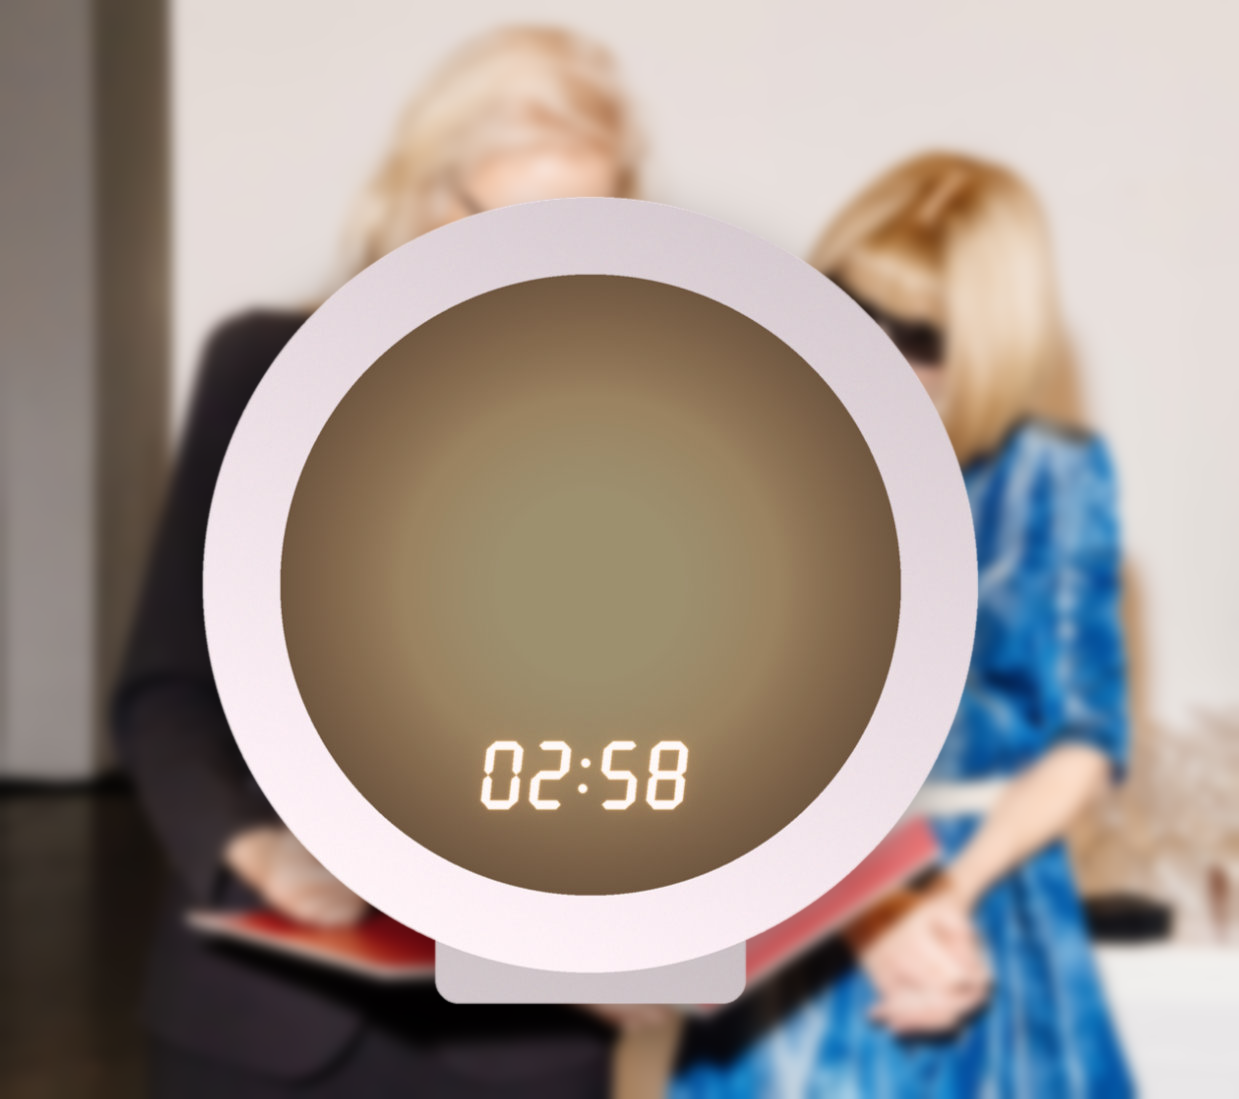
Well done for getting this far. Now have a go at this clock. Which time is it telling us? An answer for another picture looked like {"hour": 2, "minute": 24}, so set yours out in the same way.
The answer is {"hour": 2, "minute": 58}
